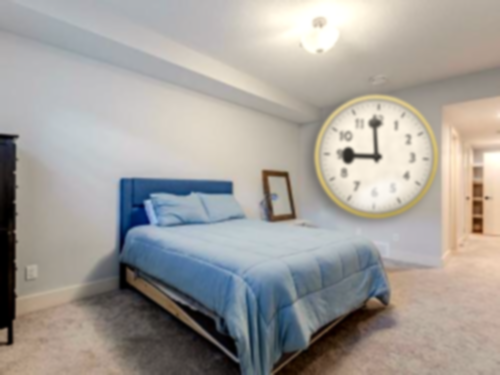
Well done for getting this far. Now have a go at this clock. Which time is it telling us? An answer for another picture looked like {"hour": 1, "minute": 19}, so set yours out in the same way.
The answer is {"hour": 8, "minute": 59}
